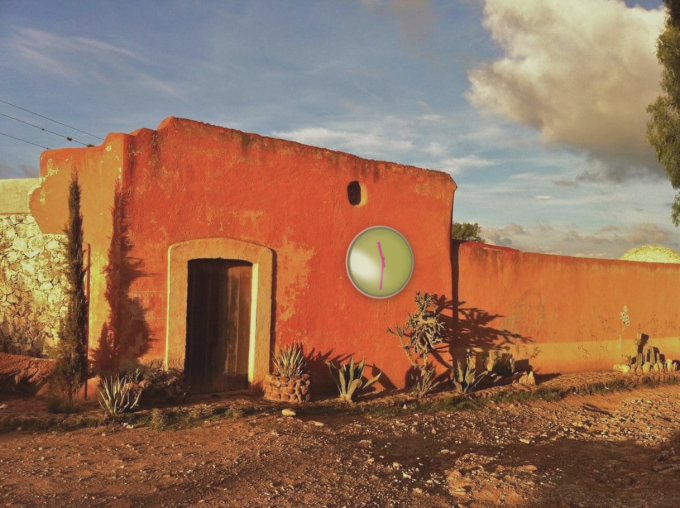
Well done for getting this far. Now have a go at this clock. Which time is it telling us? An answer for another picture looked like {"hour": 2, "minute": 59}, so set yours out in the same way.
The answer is {"hour": 11, "minute": 31}
